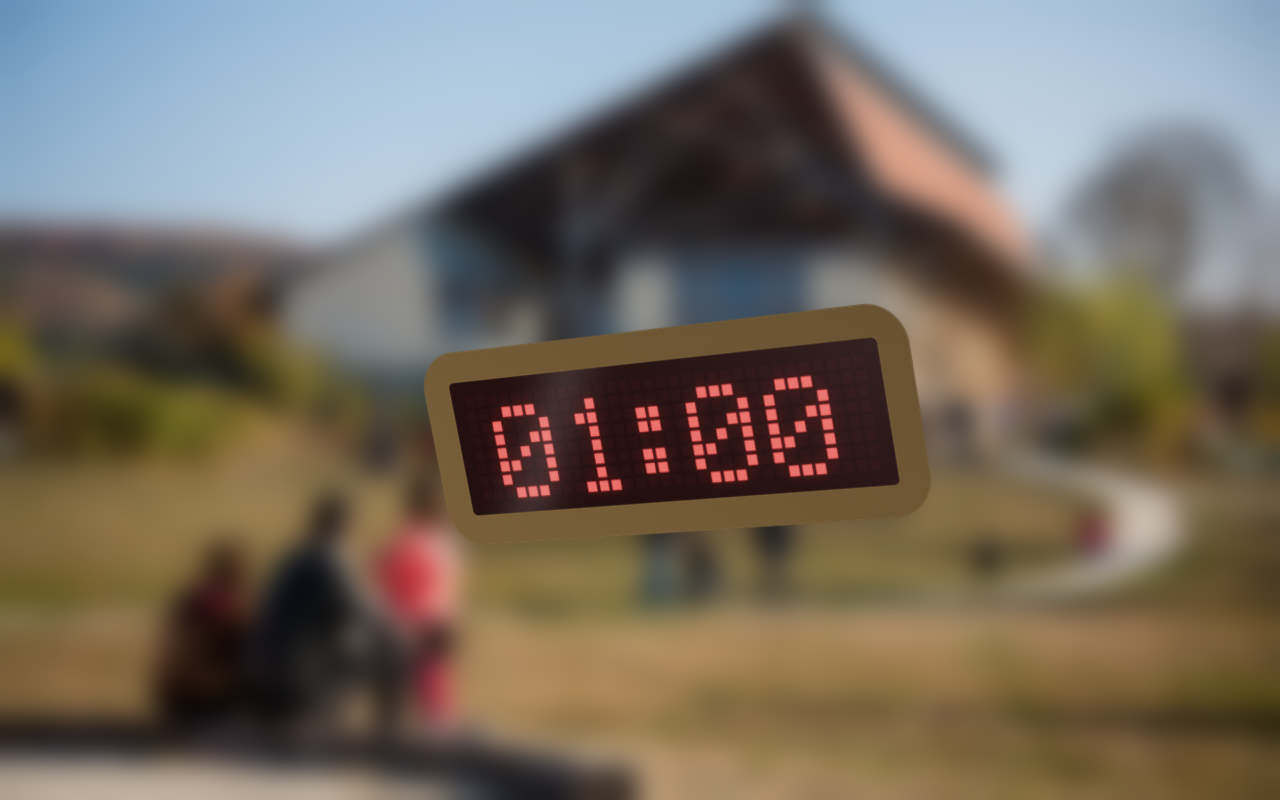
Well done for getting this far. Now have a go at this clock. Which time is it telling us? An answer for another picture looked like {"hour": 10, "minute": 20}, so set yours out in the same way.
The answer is {"hour": 1, "minute": 0}
